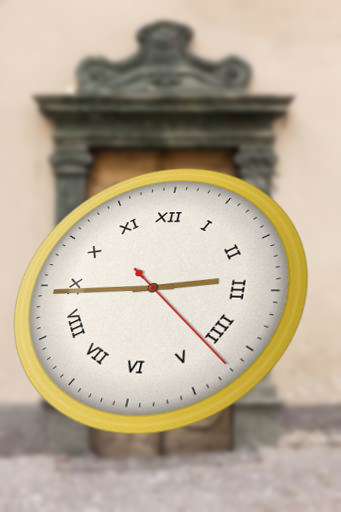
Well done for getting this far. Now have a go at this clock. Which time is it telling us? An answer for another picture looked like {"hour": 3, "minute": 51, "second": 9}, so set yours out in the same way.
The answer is {"hour": 2, "minute": 44, "second": 22}
